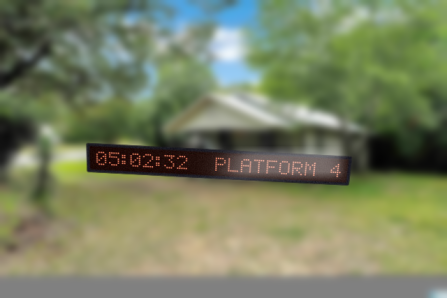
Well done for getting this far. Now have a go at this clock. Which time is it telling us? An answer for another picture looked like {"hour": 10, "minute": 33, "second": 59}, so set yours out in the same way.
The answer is {"hour": 5, "minute": 2, "second": 32}
